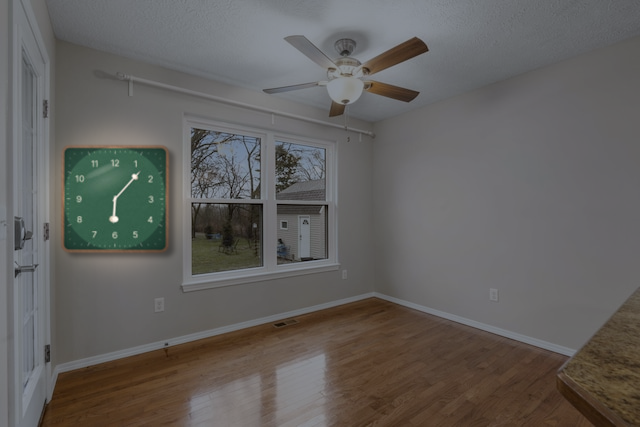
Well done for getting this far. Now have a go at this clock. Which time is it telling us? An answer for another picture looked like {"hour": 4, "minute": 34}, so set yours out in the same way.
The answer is {"hour": 6, "minute": 7}
